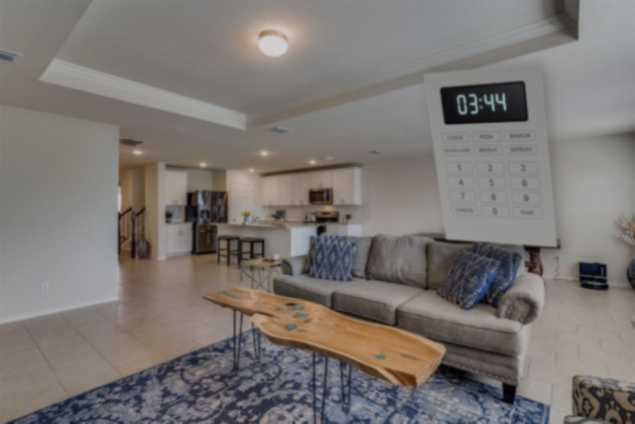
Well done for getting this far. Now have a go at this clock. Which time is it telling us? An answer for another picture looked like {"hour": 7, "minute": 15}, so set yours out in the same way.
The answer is {"hour": 3, "minute": 44}
